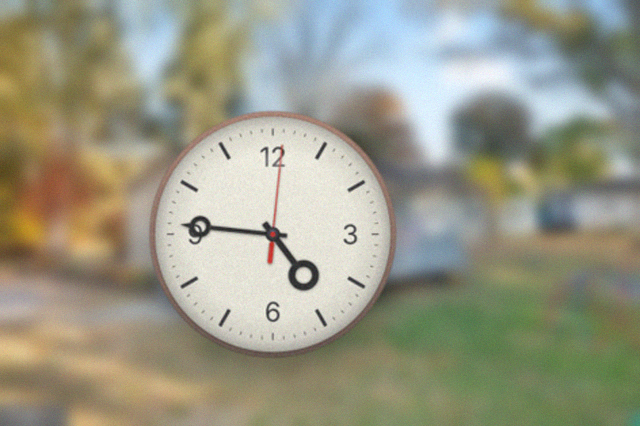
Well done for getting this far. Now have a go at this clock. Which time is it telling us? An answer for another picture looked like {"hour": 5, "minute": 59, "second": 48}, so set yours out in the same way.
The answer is {"hour": 4, "minute": 46, "second": 1}
